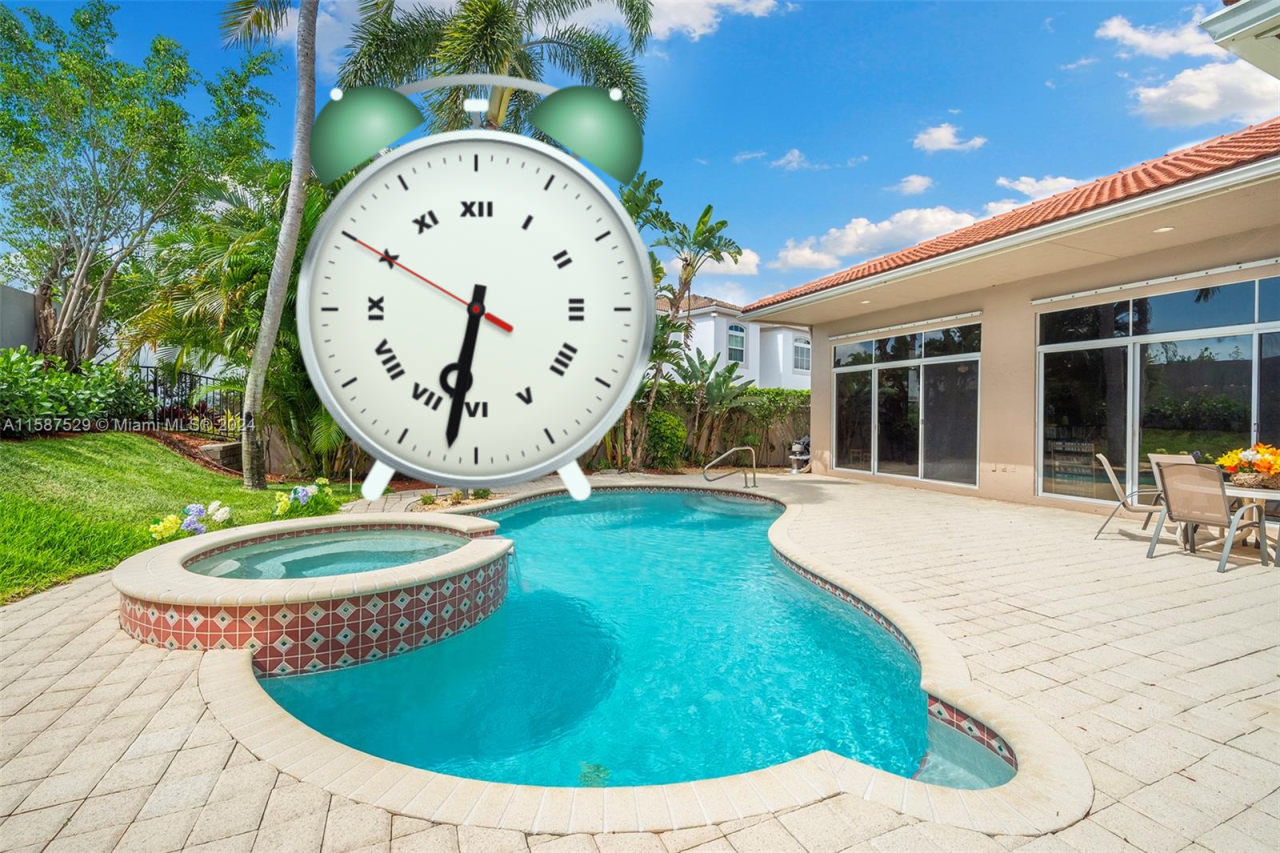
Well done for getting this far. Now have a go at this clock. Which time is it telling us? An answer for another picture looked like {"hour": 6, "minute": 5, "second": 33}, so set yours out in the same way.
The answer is {"hour": 6, "minute": 31, "second": 50}
